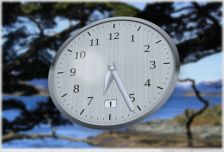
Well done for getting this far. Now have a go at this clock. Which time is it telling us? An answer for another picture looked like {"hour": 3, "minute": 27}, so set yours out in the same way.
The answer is {"hour": 6, "minute": 26}
